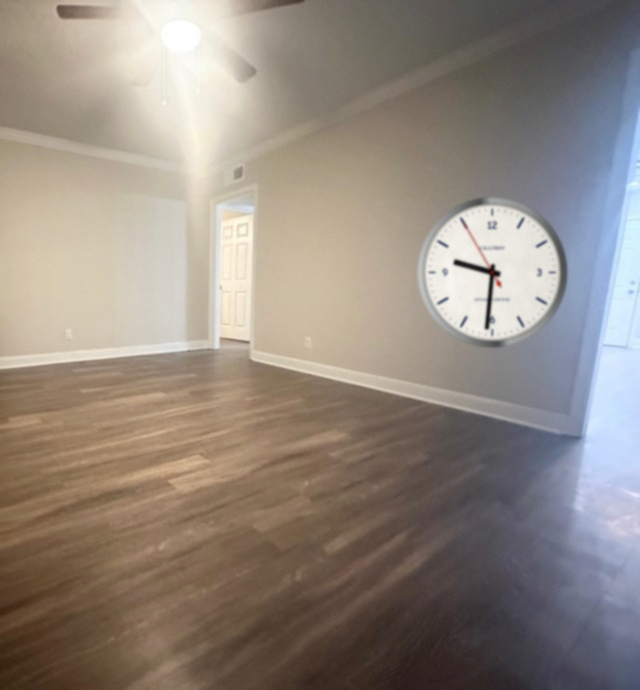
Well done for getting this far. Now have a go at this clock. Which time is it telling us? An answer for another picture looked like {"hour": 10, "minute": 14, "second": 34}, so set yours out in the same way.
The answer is {"hour": 9, "minute": 30, "second": 55}
